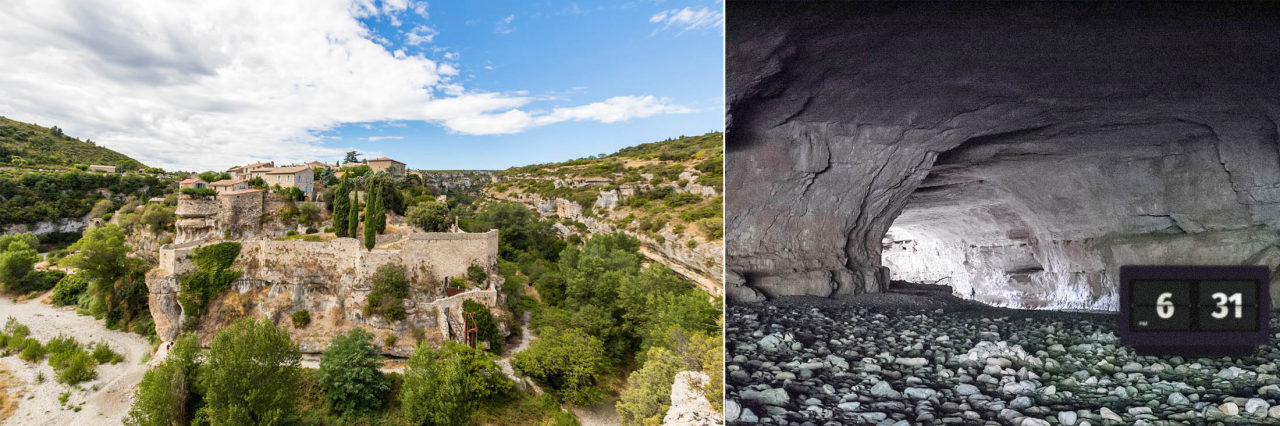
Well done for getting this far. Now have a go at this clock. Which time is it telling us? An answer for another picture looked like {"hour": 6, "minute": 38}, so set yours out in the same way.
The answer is {"hour": 6, "minute": 31}
